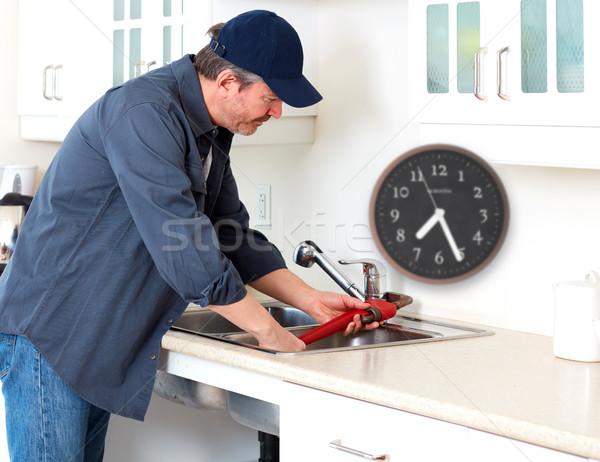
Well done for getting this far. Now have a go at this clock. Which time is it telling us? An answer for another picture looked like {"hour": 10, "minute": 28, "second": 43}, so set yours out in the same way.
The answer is {"hour": 7, "minute": 25, "second": 56}
